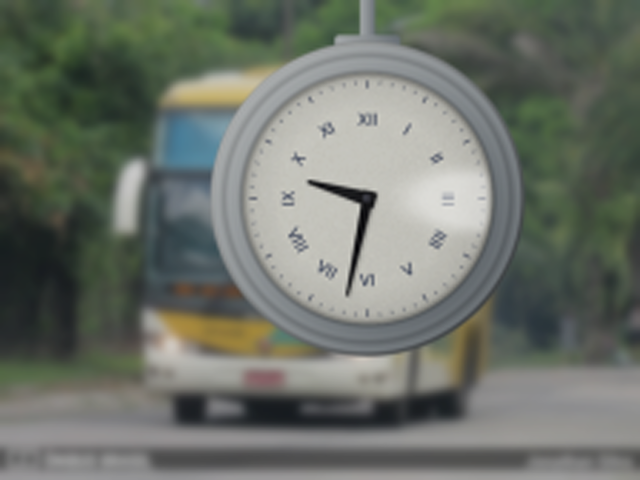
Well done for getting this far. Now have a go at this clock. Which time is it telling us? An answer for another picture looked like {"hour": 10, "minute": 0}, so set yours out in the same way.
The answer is {"hour": 9, "minute": 32}
